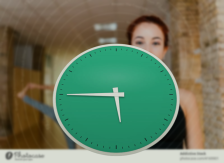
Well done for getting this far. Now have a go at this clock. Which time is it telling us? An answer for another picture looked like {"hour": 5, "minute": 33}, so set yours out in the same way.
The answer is {"hour": 5, "minute": 45}
